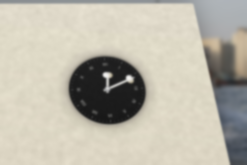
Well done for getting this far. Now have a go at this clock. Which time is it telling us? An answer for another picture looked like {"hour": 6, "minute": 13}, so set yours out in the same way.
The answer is {"hour": 12, "minute": 11}
